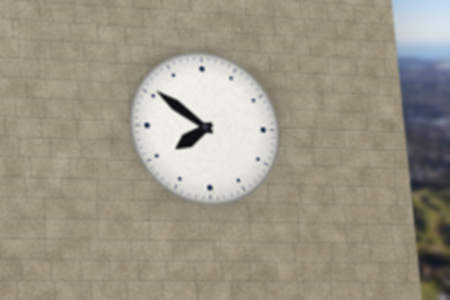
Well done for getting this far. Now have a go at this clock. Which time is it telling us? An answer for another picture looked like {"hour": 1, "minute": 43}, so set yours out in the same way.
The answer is {"hour": 7, "minute": 51}
